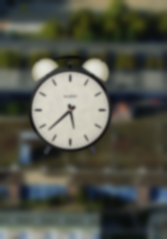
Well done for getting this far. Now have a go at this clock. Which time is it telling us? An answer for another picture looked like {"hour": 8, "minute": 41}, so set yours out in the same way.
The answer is {"hour": 5, "minute": 38}
